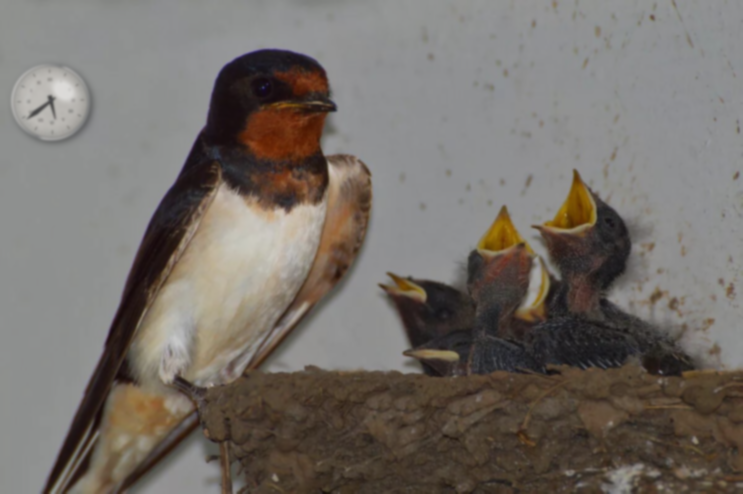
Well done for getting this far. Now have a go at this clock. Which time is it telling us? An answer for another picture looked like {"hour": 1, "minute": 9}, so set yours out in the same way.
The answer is {"hour": 5, "minute": 39}
